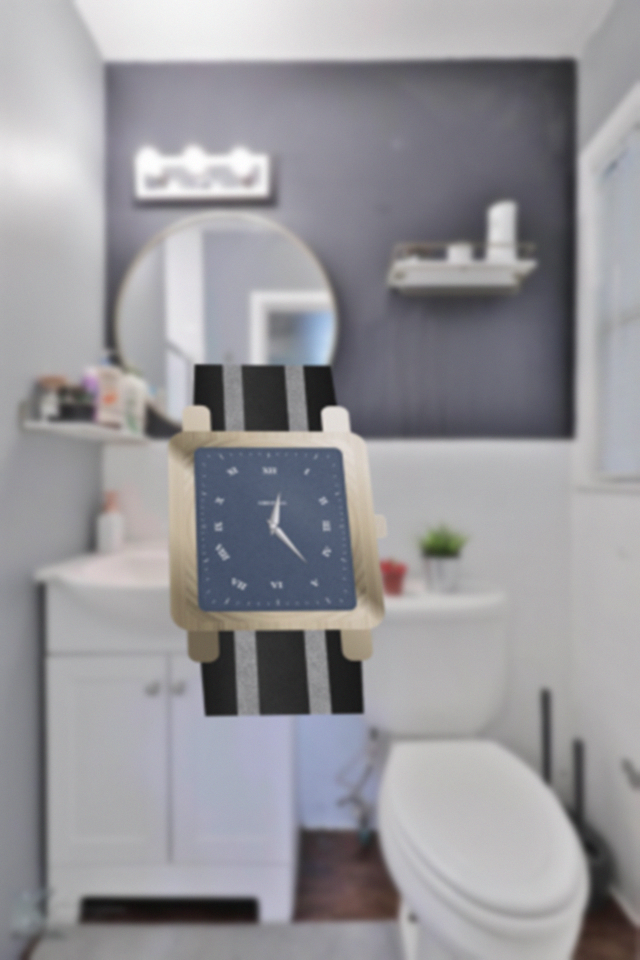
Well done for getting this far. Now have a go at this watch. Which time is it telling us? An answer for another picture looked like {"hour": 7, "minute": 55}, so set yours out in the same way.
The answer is {"hour": 12, "minute": 24}
